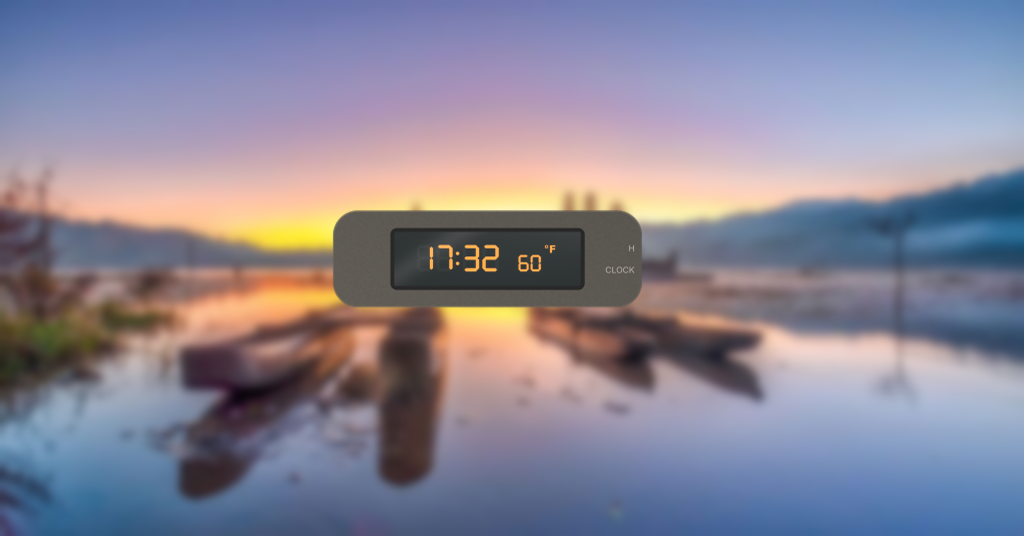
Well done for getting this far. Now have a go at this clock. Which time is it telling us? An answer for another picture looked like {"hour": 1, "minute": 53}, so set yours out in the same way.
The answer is {"hour": 17, "minute": 32}
